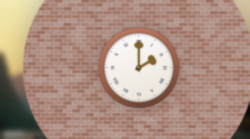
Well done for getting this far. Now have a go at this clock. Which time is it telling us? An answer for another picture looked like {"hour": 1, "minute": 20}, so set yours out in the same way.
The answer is {"hour": 2, "minute": 0}
